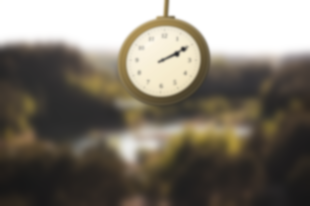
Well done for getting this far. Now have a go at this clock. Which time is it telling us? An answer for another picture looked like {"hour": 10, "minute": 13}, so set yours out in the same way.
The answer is {"hour": 2, "minute": 10}
